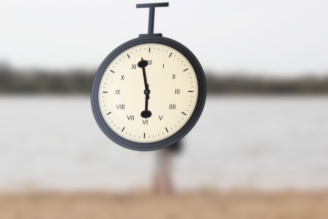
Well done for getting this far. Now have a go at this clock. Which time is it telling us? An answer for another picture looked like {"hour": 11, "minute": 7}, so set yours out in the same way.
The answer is {"hour": 5, "minute": 58}
